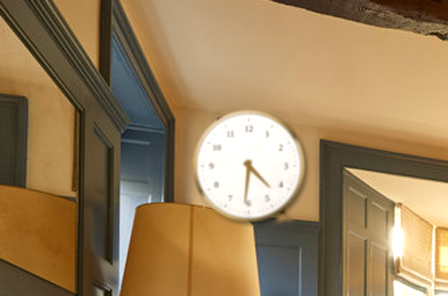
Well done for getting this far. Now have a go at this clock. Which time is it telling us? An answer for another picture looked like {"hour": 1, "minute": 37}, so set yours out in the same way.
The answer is {"hour": 4, "minute": 31}
